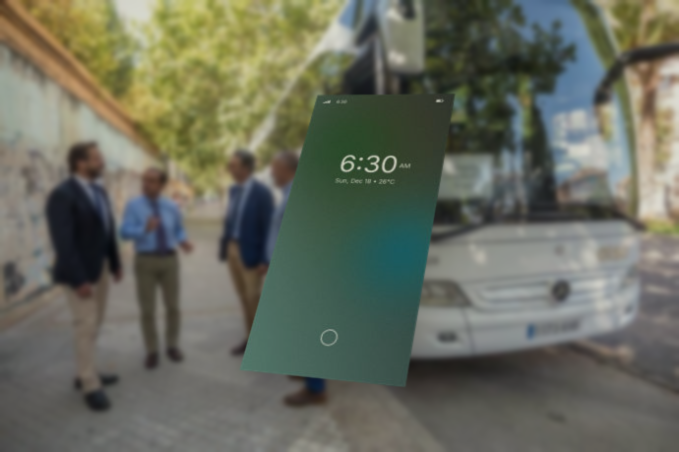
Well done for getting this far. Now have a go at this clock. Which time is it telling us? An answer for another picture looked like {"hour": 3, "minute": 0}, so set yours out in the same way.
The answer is {"hour": 6, "minute": 30}
